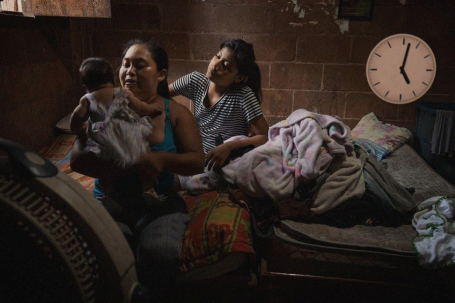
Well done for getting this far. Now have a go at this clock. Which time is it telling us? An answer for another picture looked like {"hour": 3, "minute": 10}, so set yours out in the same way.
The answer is {"hour": 5, "minute": 2}
